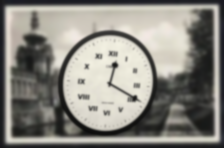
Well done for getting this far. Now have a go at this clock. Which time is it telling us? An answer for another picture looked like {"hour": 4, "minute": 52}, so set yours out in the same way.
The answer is {"hour": 12, "minute": 19}
